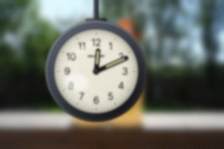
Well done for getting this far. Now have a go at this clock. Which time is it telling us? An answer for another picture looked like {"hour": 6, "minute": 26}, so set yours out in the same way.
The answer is {"hour": 12, "minute": 11}
